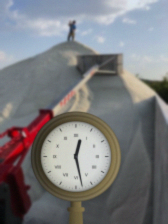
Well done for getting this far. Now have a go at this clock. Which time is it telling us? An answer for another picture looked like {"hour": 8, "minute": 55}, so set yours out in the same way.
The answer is {"hour": 12, "minute": 28}
